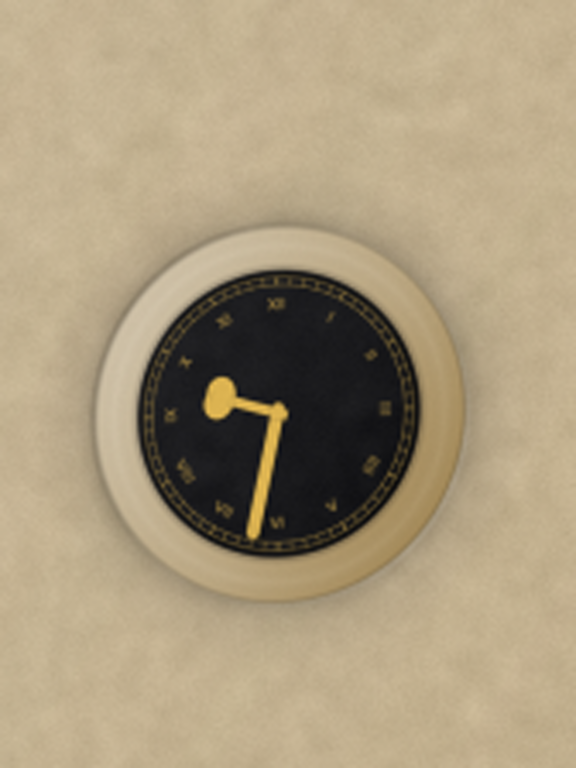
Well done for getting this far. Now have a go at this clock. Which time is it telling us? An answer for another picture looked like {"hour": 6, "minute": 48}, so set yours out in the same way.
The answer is {"hour": 9, "minute": 32}
